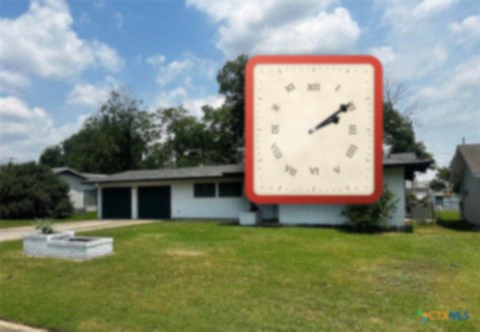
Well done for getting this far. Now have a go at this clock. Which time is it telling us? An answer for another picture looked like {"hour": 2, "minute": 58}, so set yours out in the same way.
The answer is {"hour": 2, "minute": 9}
